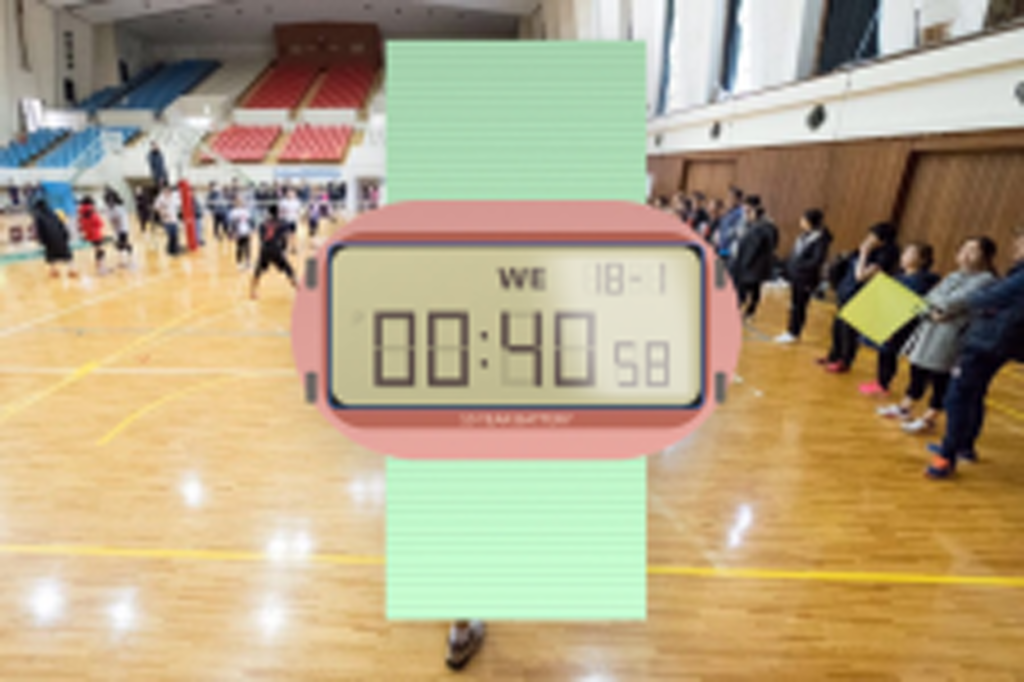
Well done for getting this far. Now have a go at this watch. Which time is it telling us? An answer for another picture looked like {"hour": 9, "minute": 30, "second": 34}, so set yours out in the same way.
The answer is {"hour": 0, "minute": 40, "second": 58}
